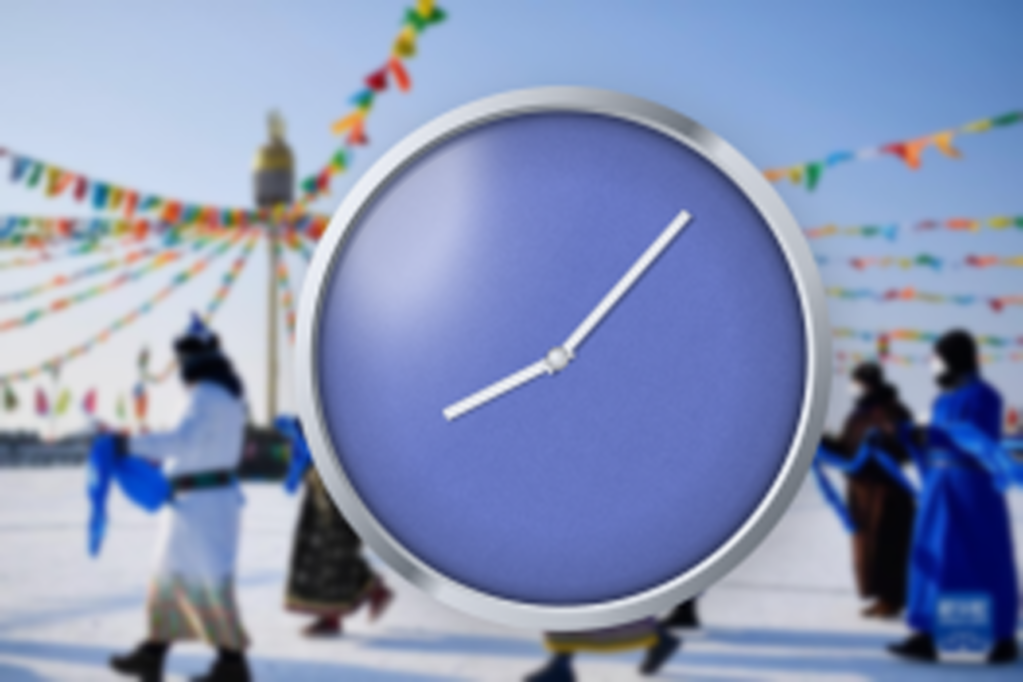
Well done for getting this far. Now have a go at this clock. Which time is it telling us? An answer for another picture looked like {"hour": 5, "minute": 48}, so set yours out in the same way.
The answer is {"hour": 8, "minute": 7}
